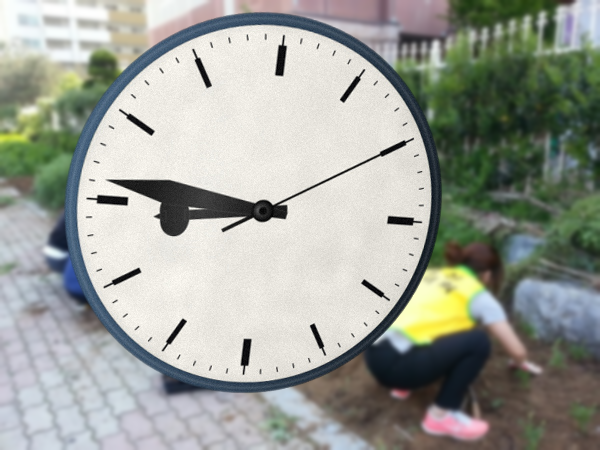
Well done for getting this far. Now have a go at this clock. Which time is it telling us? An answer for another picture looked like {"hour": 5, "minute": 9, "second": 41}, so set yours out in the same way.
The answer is {"hour": 8, "minute": 46, "second": 10}
